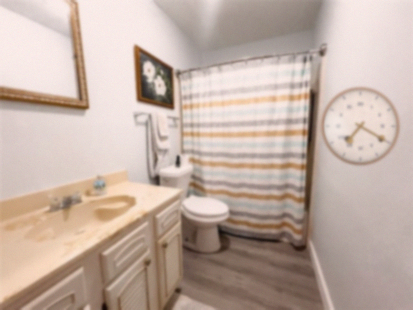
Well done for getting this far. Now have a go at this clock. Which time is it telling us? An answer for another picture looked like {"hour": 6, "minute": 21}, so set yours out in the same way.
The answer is {"hour": 7, "minute": 20}
